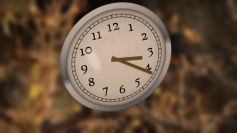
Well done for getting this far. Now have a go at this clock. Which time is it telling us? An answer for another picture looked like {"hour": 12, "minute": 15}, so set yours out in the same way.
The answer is {"hour": 3, "minute": 21}
